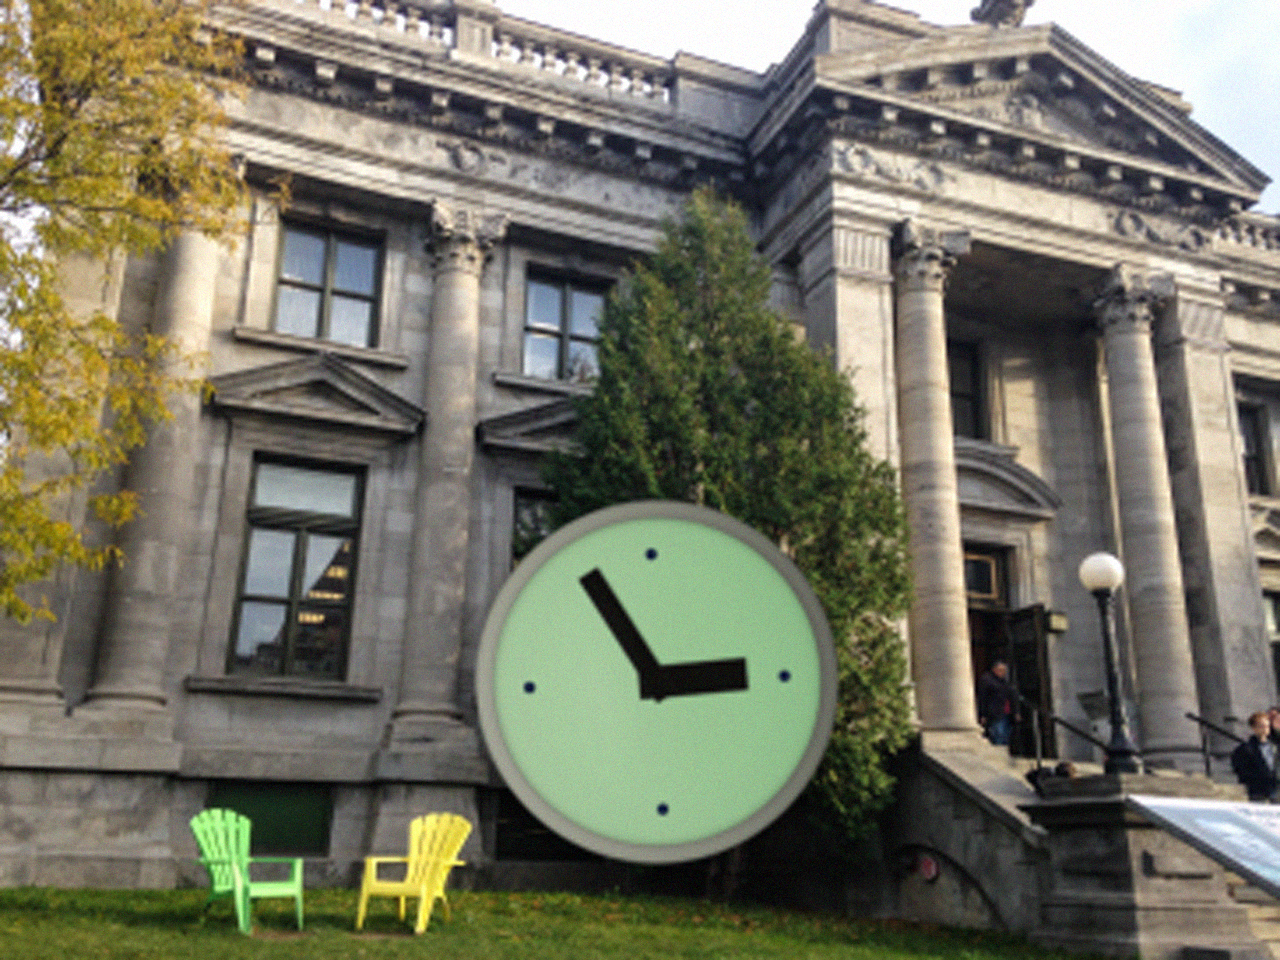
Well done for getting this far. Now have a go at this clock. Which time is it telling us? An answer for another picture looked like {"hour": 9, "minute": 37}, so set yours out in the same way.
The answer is {"hour": 2, "minute": 55}
